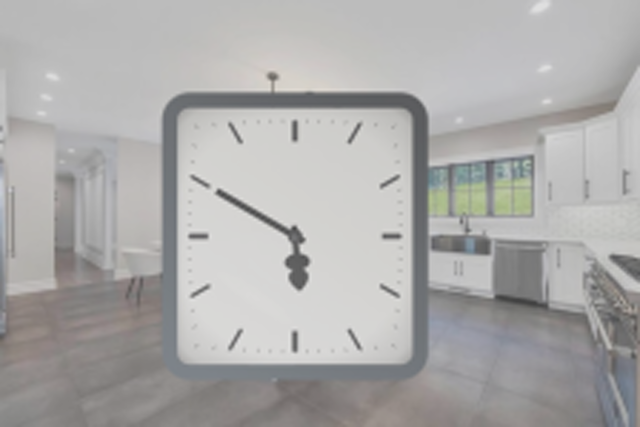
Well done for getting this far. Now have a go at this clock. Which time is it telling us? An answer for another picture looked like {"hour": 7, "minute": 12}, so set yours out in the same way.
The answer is {"hour": 5, "minute": 50}
